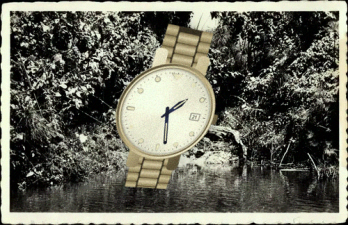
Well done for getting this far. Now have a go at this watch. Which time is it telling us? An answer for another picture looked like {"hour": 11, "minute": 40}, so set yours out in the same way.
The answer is {"hour": 1, "minute": 28}
